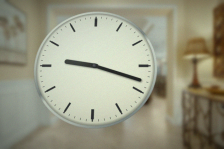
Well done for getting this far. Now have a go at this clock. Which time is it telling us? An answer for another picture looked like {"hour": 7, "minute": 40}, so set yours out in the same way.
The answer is {"hour": 9, "minute": 18}
